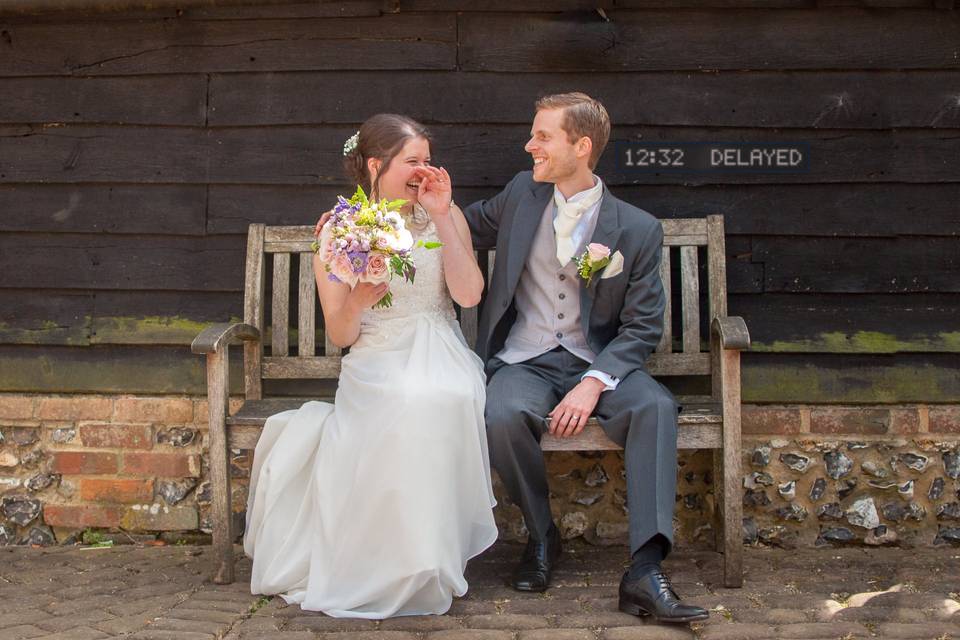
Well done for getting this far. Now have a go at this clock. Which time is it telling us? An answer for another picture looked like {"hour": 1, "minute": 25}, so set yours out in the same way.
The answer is {"hour": 12, "minute": 32}
